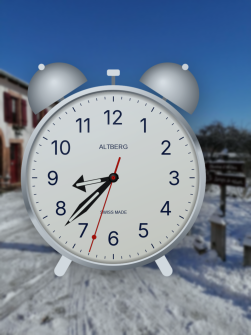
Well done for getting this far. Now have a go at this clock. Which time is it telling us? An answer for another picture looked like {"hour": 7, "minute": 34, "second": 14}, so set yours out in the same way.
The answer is {"hour": 8, "minute": 37, "second": 33}
